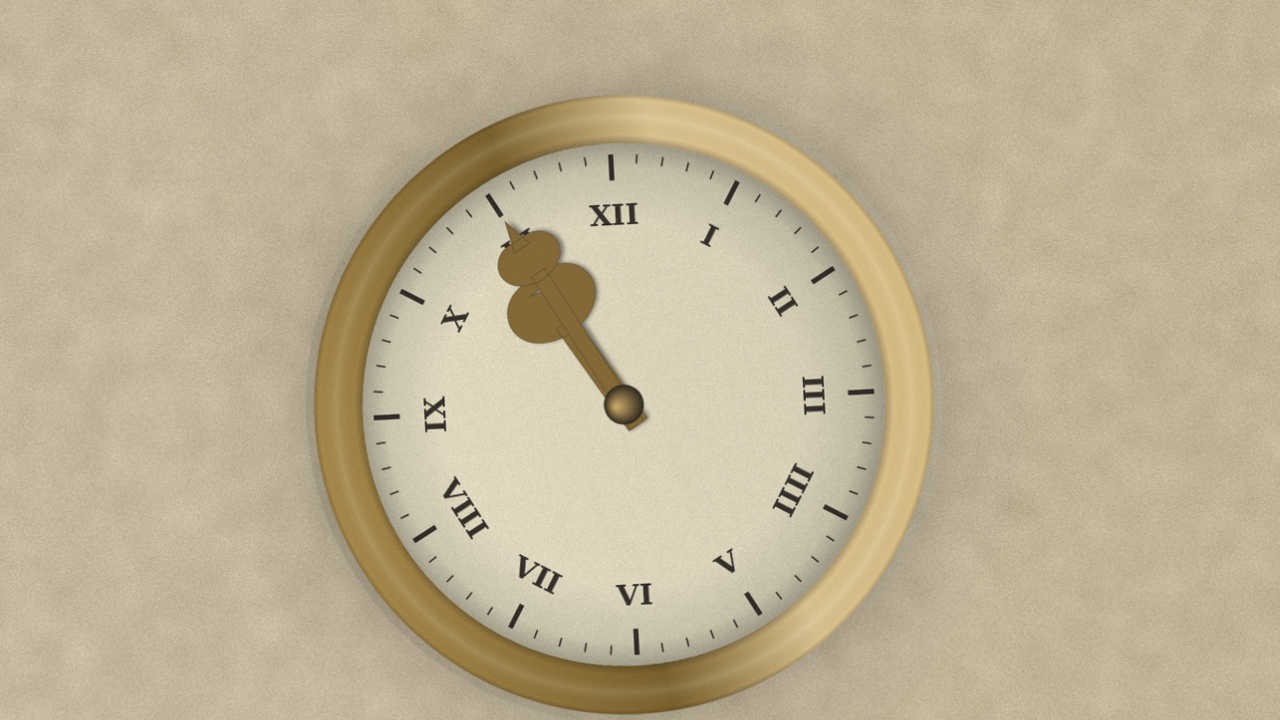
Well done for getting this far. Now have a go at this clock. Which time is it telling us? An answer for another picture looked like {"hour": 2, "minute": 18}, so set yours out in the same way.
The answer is {"hour": 10, "minute": 55}
